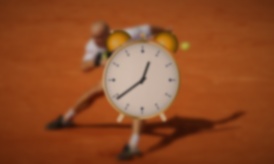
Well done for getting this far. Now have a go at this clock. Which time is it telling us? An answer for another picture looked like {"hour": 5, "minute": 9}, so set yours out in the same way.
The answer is {"hour": 12, "minute": 39}
